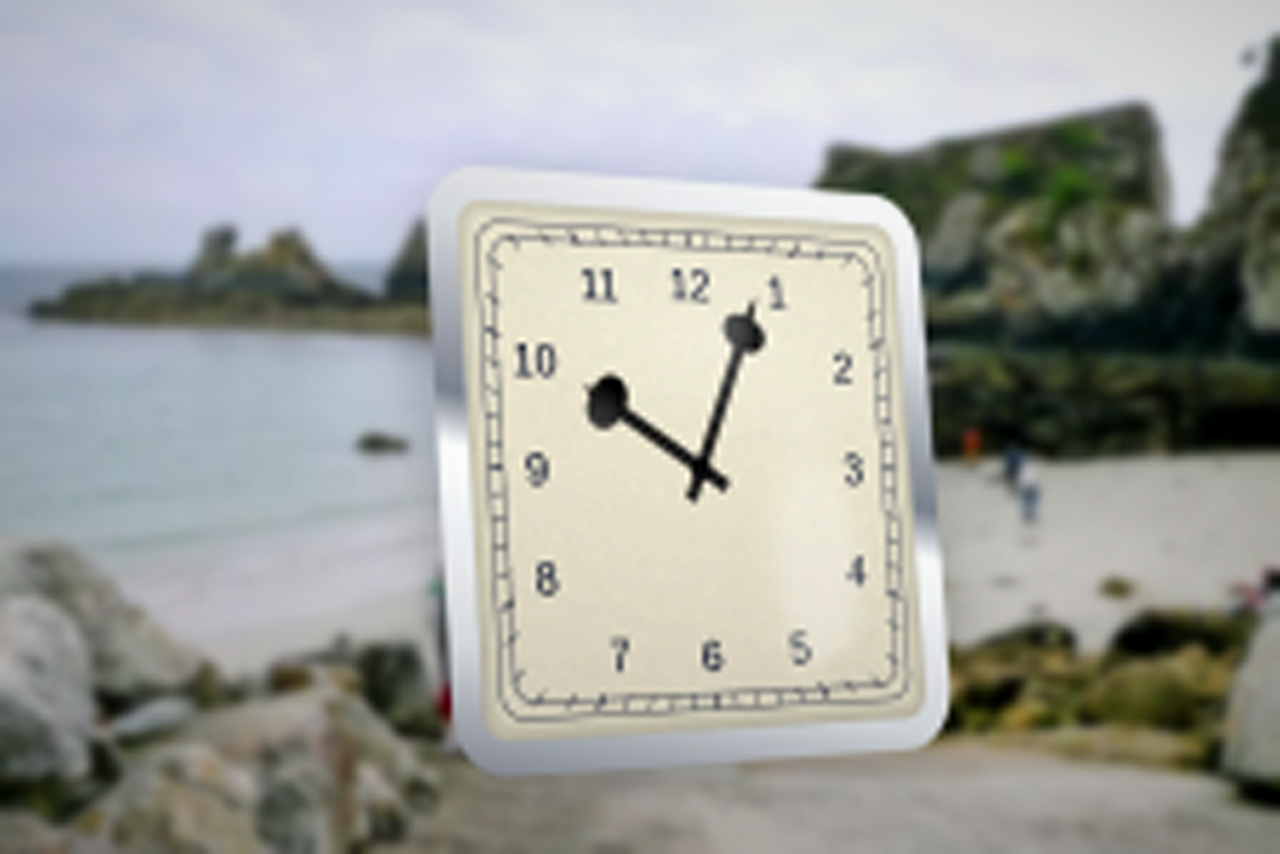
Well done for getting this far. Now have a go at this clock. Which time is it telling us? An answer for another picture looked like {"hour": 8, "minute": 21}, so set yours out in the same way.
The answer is {"hour": 10, "minute": 4}
